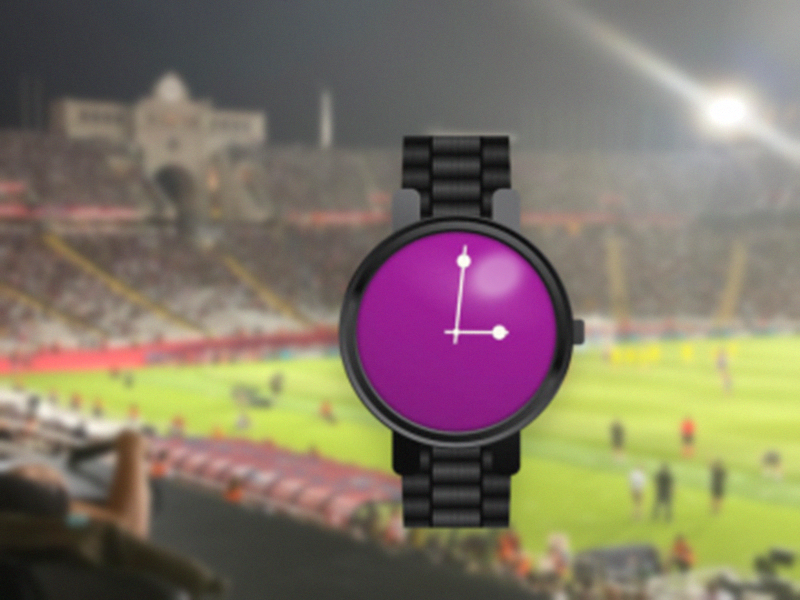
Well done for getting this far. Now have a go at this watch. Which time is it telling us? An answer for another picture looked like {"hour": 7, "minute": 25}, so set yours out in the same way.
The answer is {"hour": 3, "minute": 1}
